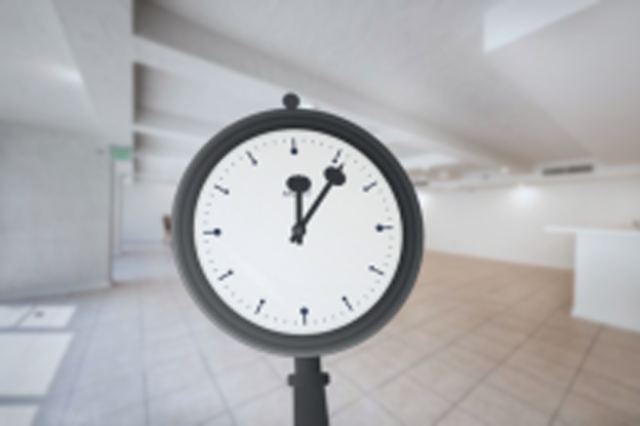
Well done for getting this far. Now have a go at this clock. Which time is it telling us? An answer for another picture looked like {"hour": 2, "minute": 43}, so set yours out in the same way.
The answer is {"hour": 12, "minute": 6}
